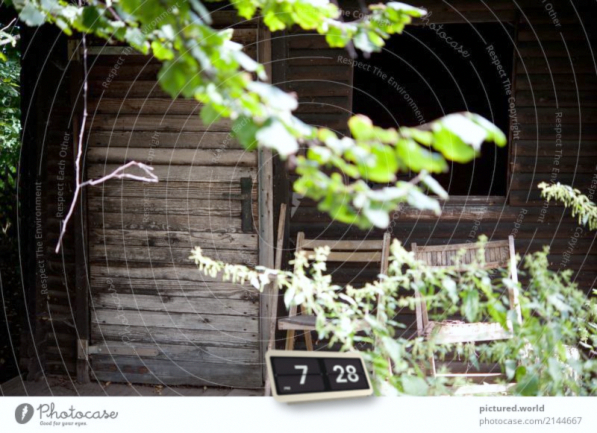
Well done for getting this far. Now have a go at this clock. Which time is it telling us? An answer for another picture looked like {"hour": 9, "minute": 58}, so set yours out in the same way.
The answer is {"hour": 7, "minute": 28}
